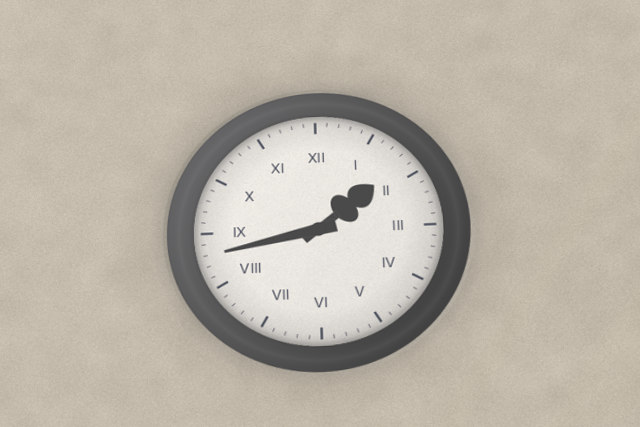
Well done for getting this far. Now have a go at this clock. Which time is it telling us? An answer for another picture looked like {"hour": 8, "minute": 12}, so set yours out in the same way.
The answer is {"hour": 1, "minute": 43}
